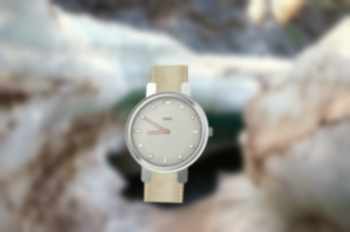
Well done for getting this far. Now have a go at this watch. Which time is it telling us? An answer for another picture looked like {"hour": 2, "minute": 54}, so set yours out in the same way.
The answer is {"hour": 8, "minute": 50}
